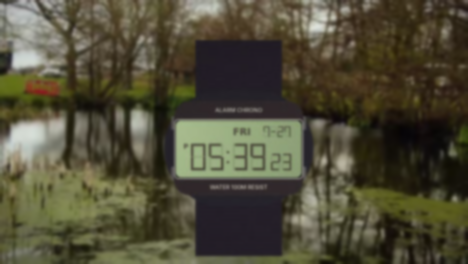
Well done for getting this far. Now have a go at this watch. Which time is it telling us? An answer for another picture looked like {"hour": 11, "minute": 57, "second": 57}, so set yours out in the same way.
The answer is {"hour": 5, "minute": 39, "second": 23}
